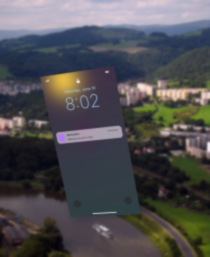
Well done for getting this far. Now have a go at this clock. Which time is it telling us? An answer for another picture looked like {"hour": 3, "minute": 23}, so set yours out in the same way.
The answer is {"hour": 8, "minute": 2}
